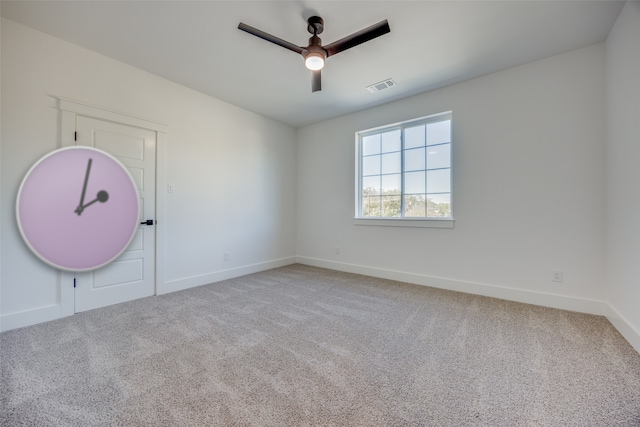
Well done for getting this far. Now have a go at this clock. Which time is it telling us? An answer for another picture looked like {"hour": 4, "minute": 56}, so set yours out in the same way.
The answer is {"hour": 2, "minute": 2}
